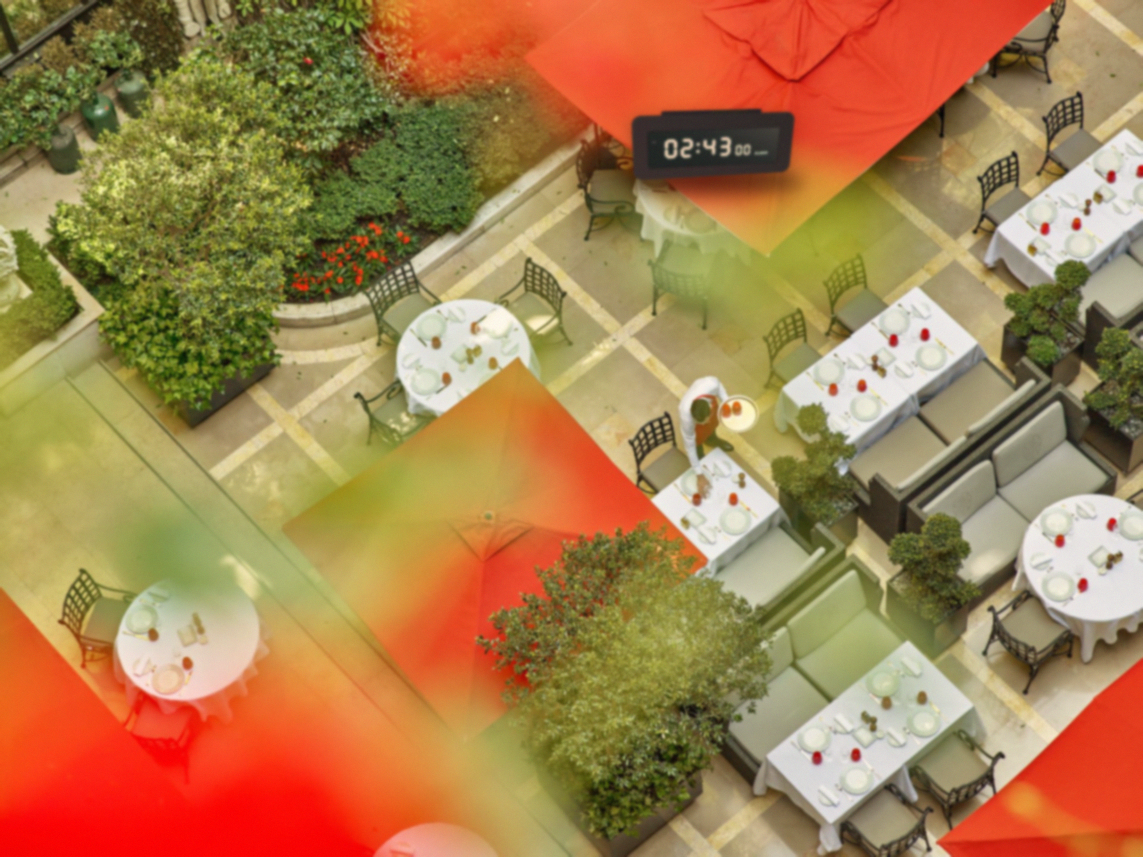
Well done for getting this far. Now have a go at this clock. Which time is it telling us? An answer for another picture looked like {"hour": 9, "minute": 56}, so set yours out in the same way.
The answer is {"hour": 2, "minute": 43}
